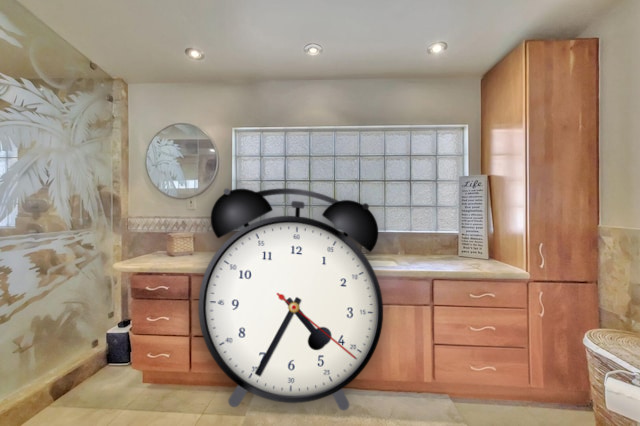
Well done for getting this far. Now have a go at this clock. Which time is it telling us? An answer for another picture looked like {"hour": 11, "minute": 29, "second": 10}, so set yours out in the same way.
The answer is {"hour": 4, "minute": 34, "second": 21}
